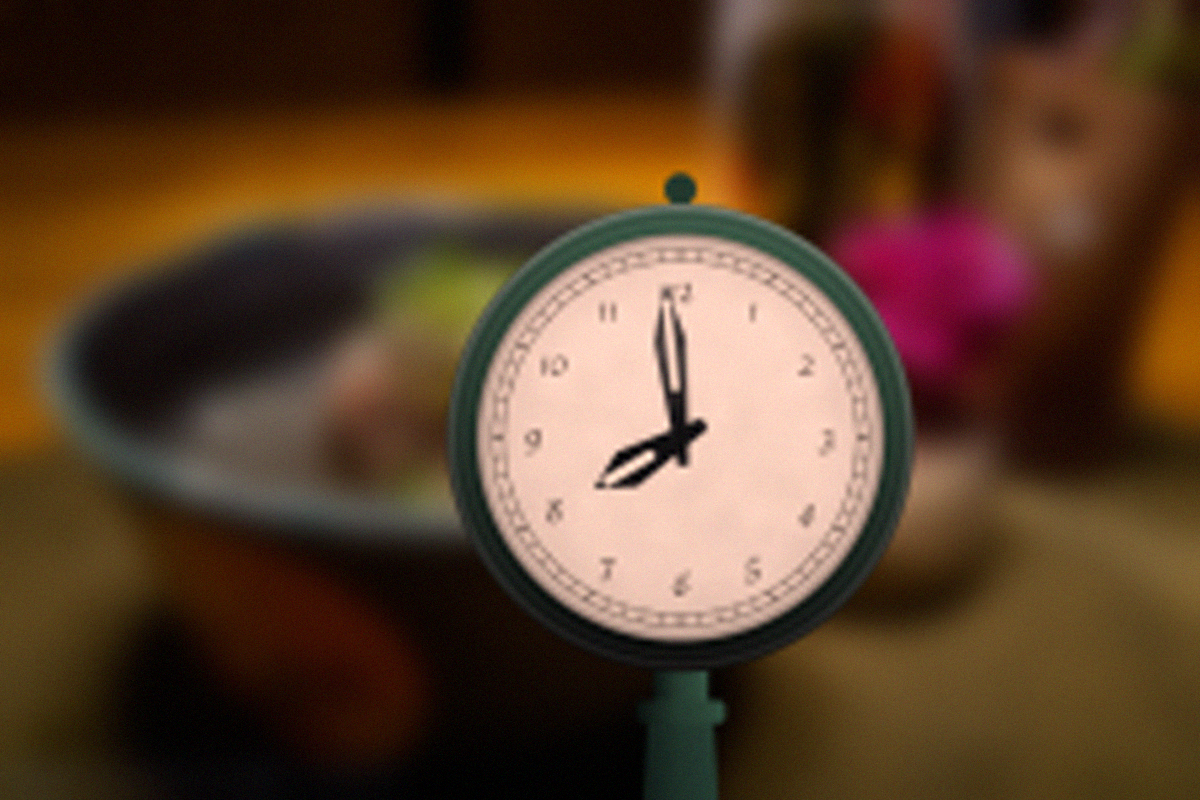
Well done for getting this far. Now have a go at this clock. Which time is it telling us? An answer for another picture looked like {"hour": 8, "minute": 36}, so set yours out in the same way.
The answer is {"hour": 7, "minute": 59}
